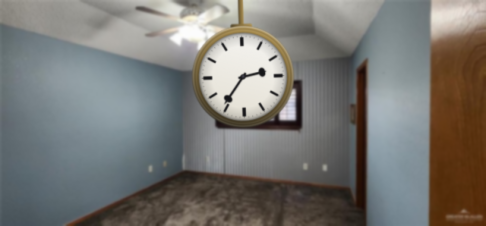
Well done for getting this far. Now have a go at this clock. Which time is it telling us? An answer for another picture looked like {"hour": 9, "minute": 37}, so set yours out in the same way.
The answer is {"hour": 2, "minute": 36}
